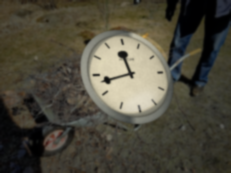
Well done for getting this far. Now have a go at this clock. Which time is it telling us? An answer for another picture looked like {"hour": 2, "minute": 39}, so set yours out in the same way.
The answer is {"hour": 11, "minute": 43}
